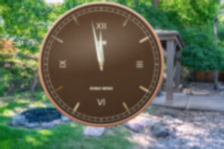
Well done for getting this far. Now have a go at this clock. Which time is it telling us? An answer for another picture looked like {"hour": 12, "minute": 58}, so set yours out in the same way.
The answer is {"hour": 11, "minute": 58}
